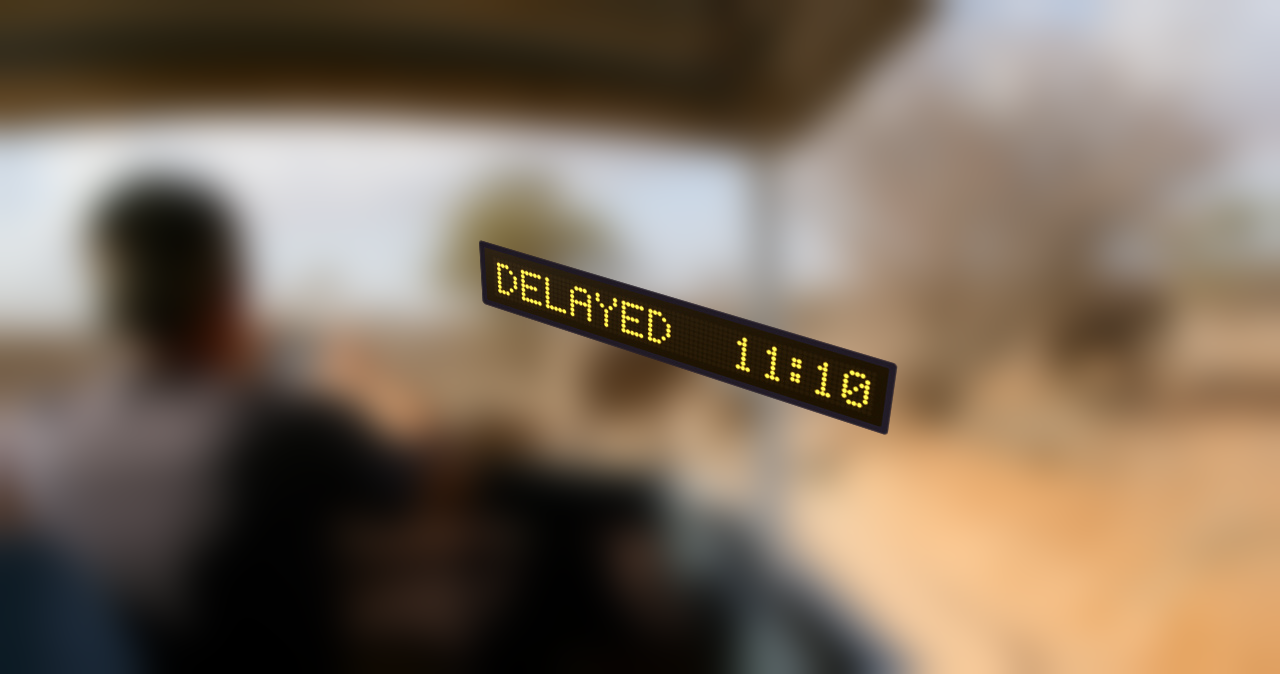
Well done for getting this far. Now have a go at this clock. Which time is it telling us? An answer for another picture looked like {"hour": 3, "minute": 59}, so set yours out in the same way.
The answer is {"hour": 11, "minute": 10}
